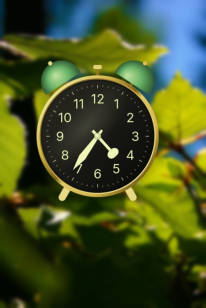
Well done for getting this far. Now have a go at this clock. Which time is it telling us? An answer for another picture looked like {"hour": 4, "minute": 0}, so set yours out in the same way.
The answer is {"hour": 4, "minute": 36}
